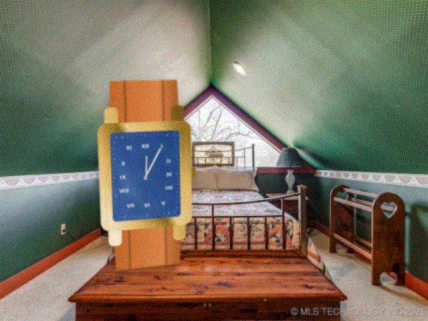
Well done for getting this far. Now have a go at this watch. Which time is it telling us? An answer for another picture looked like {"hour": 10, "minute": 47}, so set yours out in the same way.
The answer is {"hour": 12, "minute": 5}
